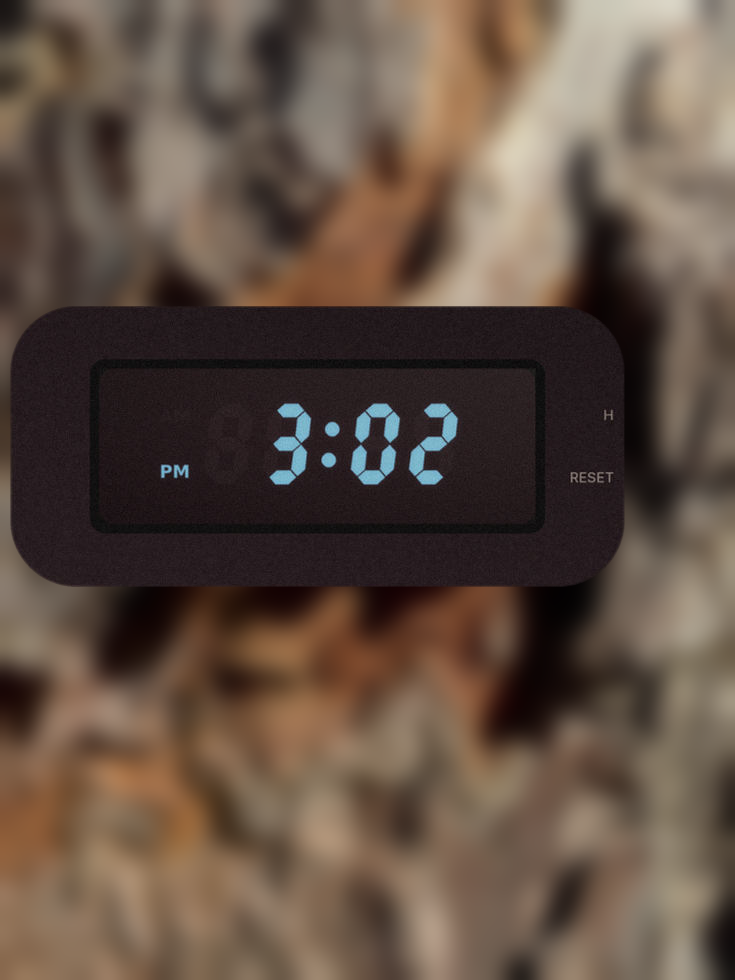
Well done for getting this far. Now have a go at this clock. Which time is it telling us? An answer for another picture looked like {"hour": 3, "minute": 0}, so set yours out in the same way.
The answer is {"hour": 3, "minute": 2}
